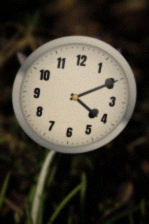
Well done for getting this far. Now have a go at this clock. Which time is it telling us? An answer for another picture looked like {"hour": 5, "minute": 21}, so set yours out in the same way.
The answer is {"hour": 4, "minute": 10}
